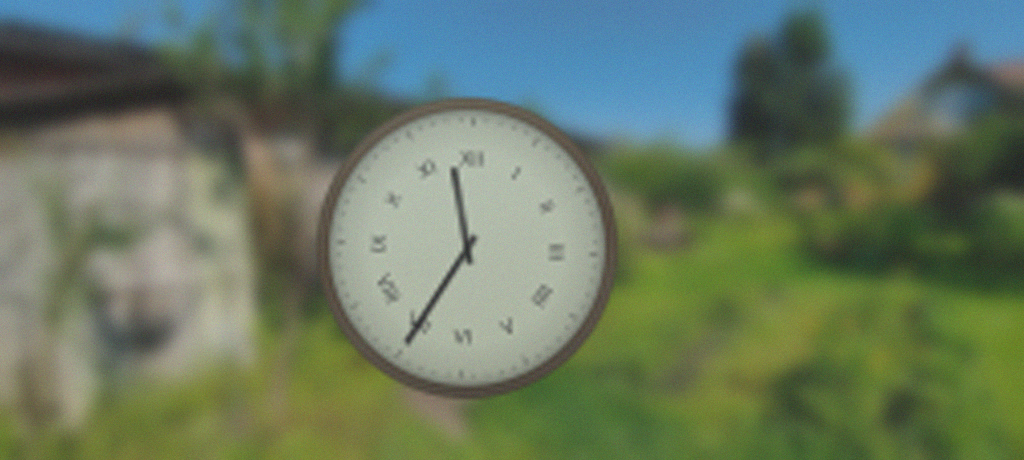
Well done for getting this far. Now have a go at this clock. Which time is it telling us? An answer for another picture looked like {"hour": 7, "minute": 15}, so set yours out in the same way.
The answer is {"hour": 11, "minute": 35}
